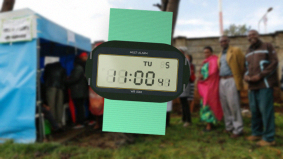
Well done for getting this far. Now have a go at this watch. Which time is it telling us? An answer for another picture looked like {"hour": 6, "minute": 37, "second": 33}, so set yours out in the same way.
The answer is {"hour": 11, "minute": 0, "second": 41}
